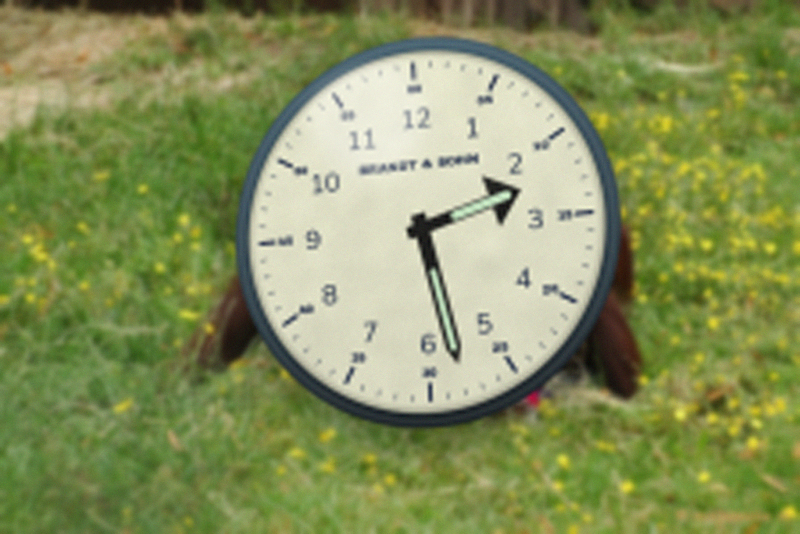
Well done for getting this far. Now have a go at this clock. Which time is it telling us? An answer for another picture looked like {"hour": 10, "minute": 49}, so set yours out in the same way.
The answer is {"hour": 2, "minute": 28}
